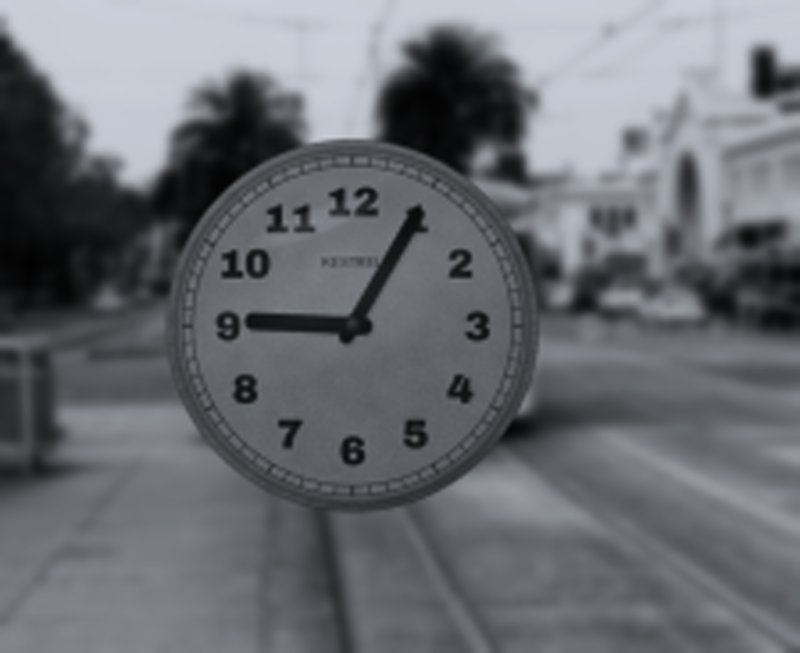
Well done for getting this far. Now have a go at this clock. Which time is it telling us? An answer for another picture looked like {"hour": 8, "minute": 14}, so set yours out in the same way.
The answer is {"hour": 9, "minute": 5}
